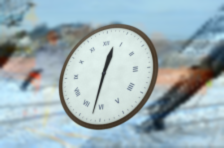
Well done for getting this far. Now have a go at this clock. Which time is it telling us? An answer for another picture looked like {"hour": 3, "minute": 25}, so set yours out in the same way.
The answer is {"hour": 12, "minute": 32}
